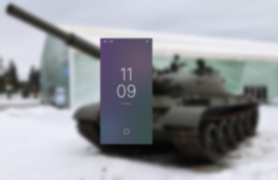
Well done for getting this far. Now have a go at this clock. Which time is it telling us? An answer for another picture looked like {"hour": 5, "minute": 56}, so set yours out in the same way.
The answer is {"hour": 11, "minute": 9}
